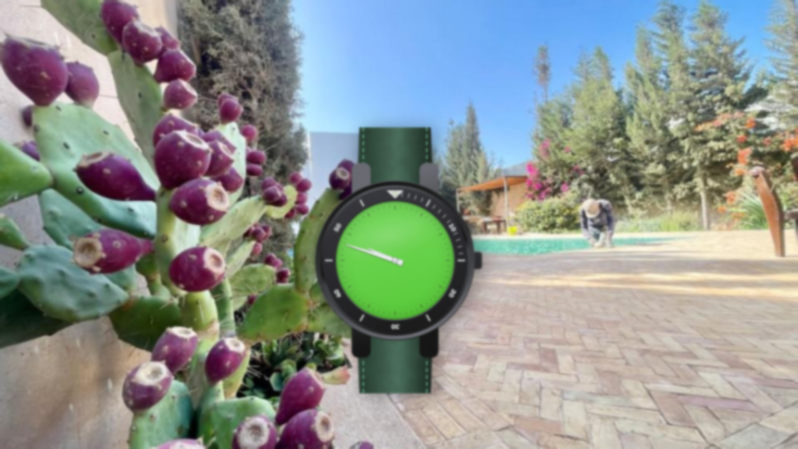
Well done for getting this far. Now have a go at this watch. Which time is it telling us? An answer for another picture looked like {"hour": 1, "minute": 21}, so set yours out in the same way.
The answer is {"hour": 9, "minute": 48}
